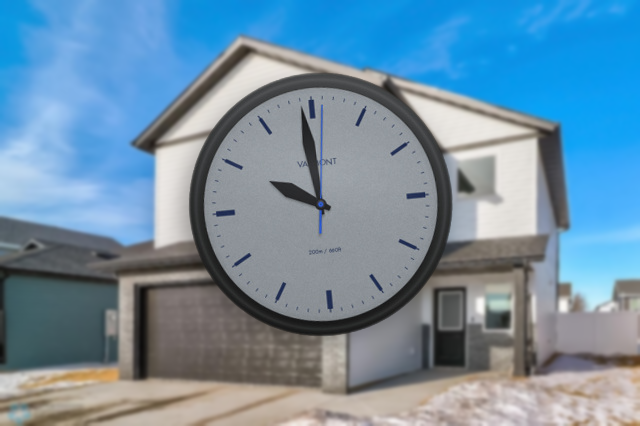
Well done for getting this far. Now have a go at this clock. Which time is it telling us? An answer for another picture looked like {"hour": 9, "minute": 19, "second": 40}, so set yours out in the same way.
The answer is {"hour": 9, "minute": 59, "second": 1}
